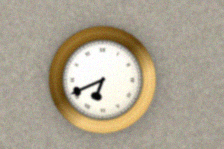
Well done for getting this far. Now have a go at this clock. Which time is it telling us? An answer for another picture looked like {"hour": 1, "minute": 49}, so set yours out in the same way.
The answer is {"hour": 6, "minute": 41}
